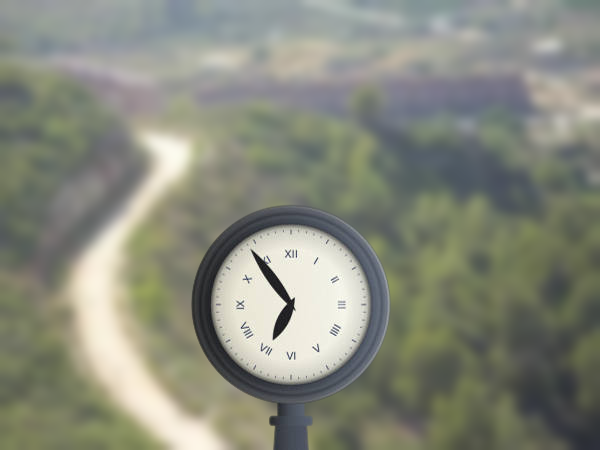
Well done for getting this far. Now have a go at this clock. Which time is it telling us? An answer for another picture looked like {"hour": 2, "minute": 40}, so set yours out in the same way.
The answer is {"hour": 6, "minute": 54}
